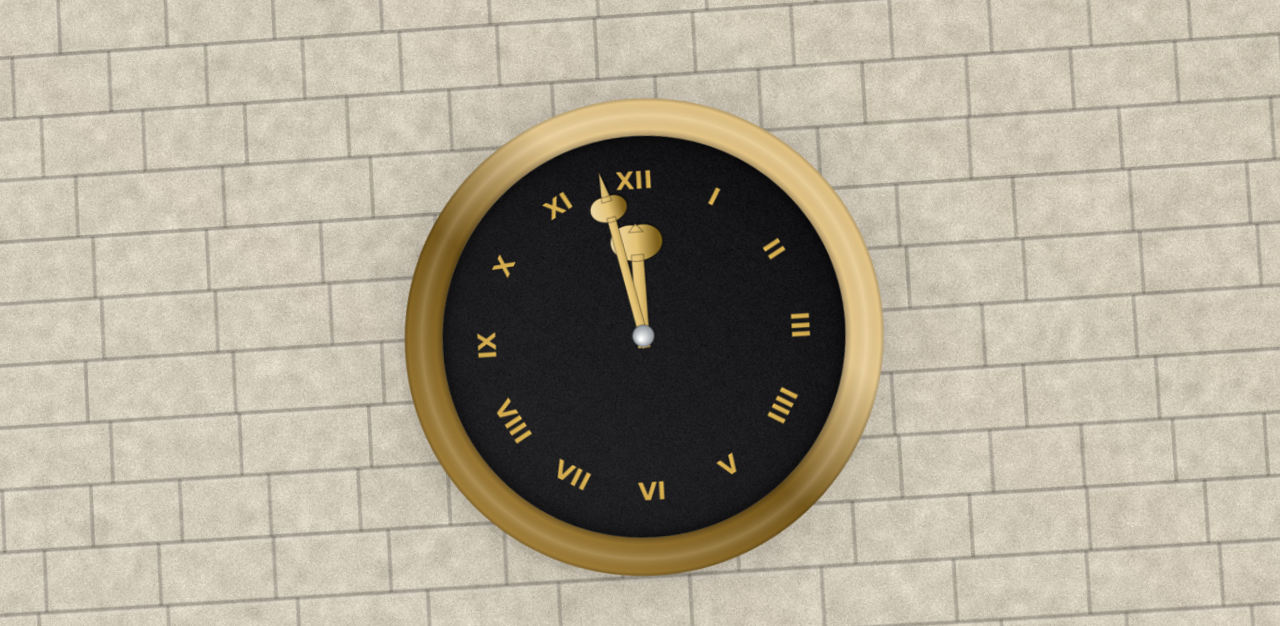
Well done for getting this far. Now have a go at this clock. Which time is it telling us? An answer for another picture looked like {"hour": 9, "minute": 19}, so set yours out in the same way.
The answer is {"hour": 11, "minute": 58}
